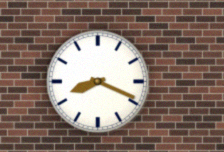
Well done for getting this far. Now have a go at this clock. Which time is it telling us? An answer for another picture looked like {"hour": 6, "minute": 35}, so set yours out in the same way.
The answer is {"hour": 8, "minute": 19}
